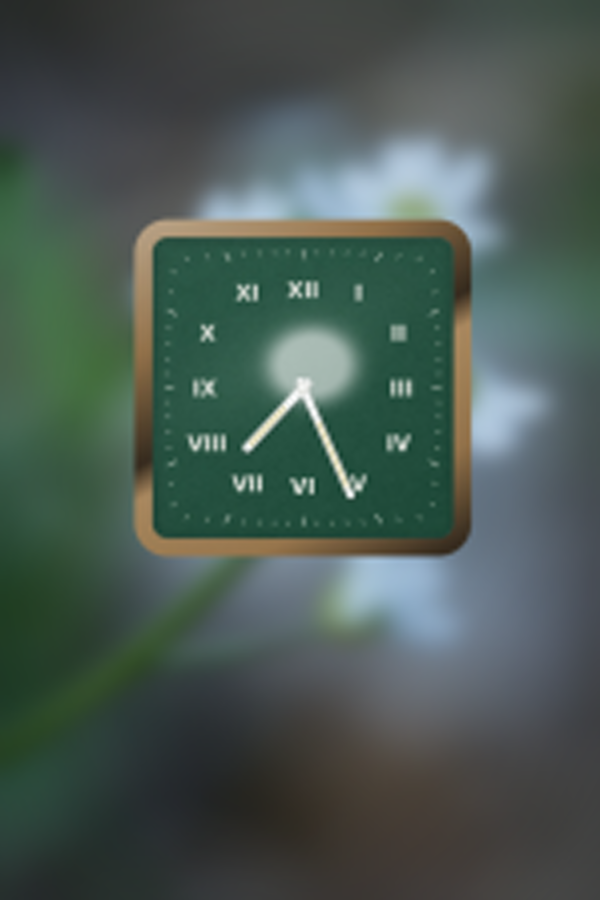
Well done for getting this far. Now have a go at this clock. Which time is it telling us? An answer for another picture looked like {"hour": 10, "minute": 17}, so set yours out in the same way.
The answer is {"hour": 7, "minute": 26}
